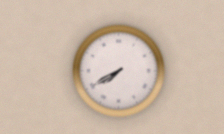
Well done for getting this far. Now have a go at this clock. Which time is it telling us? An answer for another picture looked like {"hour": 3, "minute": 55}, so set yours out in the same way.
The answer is {"hour": 7, "minute": 40}
